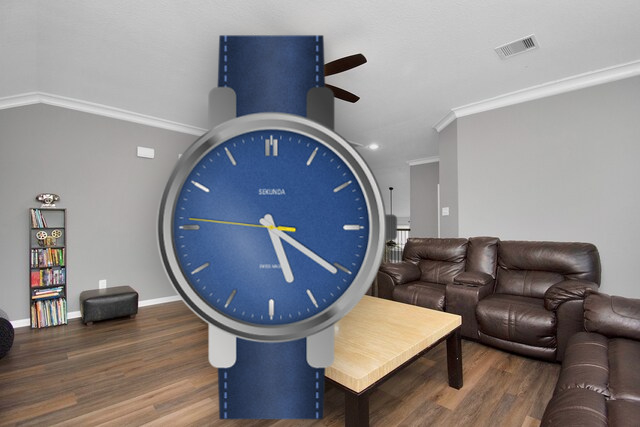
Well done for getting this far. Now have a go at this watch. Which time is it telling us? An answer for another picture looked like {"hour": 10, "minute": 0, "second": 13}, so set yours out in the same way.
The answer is {"hour": 5, "minute": 20, "second": 46}
